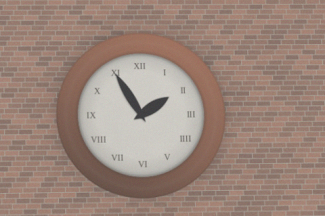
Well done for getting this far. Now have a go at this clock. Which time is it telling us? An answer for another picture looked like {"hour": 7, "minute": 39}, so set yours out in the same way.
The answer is {"hour": 1, "minute": 55}
